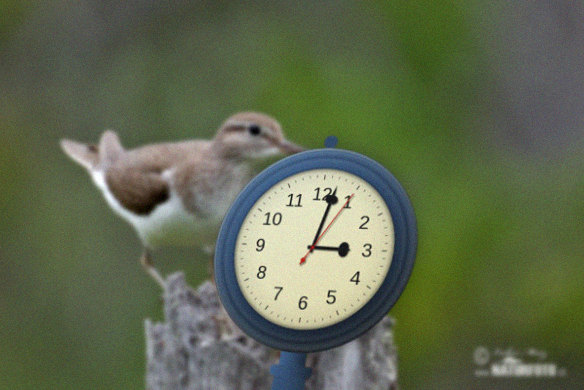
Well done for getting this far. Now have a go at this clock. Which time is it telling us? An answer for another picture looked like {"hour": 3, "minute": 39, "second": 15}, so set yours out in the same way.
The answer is {"hour": 3, "minute": 2, "second": 5}
